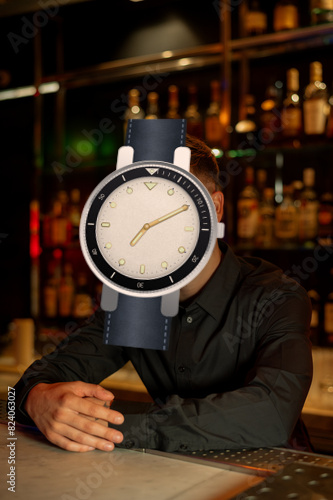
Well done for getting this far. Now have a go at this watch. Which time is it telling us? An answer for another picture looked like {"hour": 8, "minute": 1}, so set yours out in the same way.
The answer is {"hour": 7, "minute": 10}
